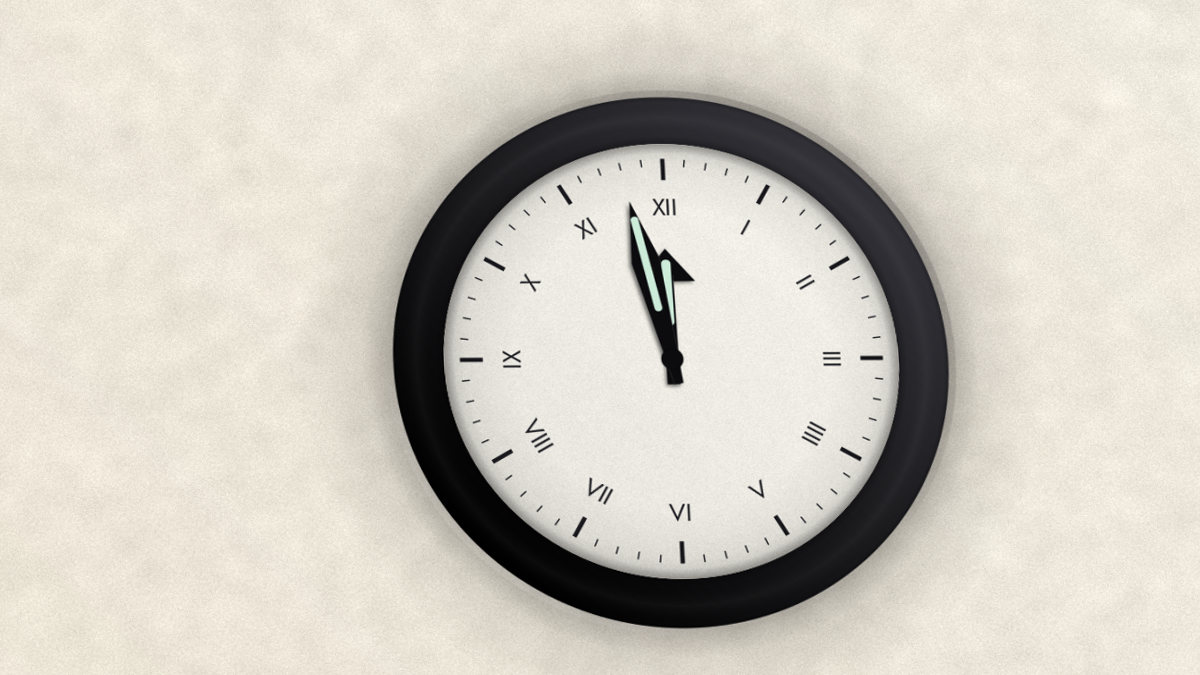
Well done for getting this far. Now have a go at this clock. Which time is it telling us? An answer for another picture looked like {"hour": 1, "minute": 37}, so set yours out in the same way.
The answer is {"hour": 11, "minute": 58}
